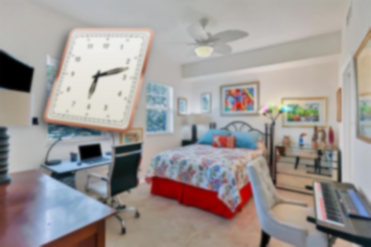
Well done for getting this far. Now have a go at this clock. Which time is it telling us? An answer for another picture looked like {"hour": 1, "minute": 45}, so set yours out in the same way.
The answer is {"hour": 6, "minute": 12}
